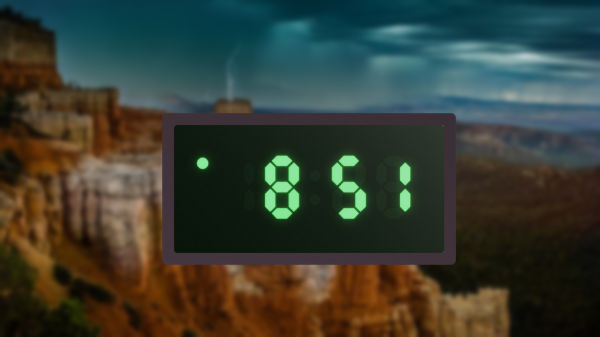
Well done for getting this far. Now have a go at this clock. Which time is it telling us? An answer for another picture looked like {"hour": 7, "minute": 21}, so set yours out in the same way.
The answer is {"hour": 8, "minute": 51}
